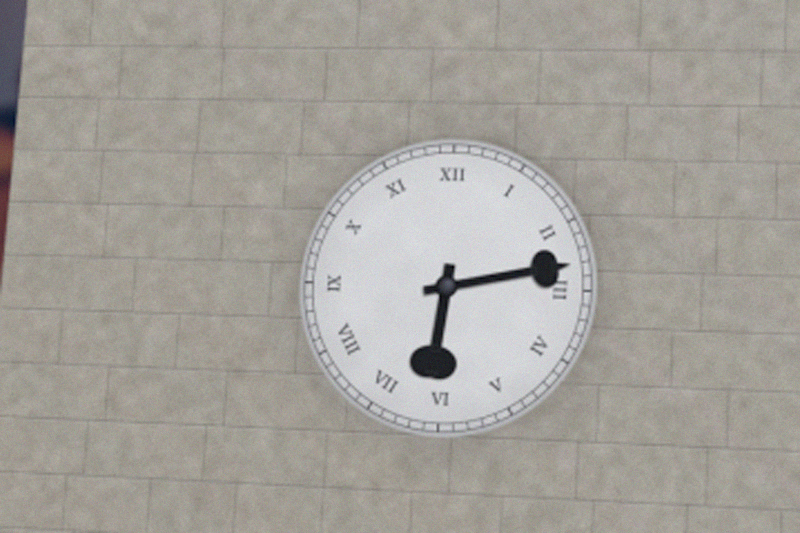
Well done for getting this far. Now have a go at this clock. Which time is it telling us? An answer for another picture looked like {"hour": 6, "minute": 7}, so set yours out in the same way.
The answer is {"hour": 6, "minute": 13}
